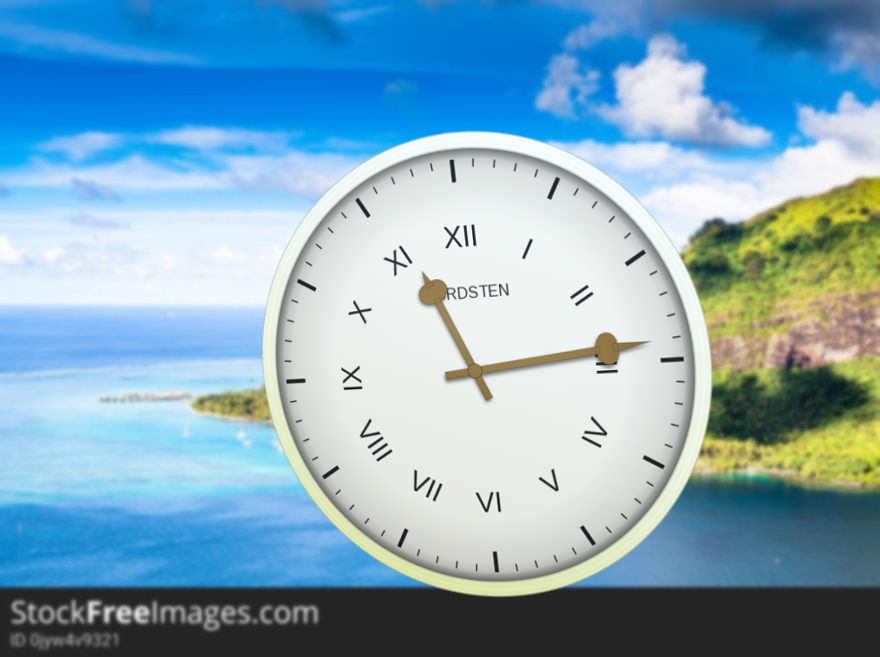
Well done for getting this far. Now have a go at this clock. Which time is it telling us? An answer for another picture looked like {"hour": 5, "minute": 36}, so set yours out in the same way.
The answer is {"hour": 11, "minute": 14}
